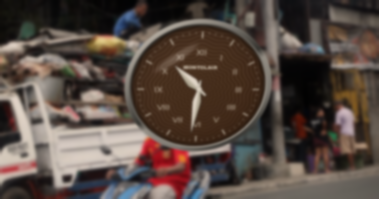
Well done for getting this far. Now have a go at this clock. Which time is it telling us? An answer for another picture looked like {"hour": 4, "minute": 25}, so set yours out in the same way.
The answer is {"hour": 10, "minute": 31}
